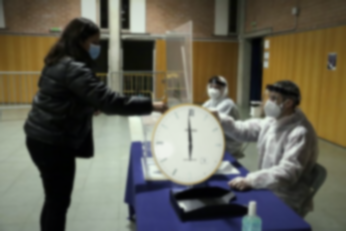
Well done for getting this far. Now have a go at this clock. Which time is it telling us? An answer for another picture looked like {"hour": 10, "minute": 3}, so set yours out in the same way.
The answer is {"hour": 5, "minute": 59}
